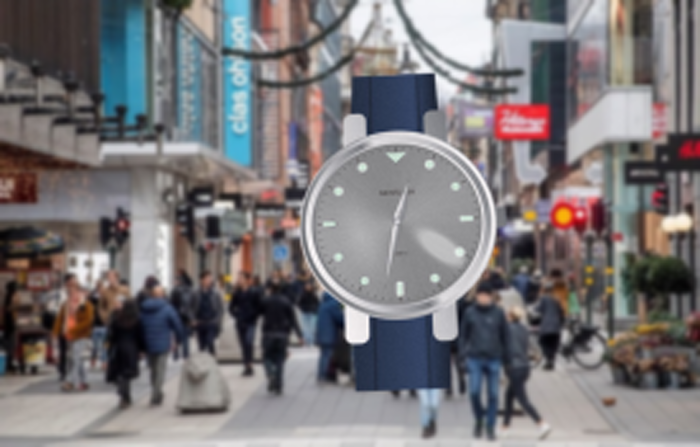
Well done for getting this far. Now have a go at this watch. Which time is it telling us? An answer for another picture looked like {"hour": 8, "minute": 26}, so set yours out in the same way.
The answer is {"hour": 12, "minute": 32}
